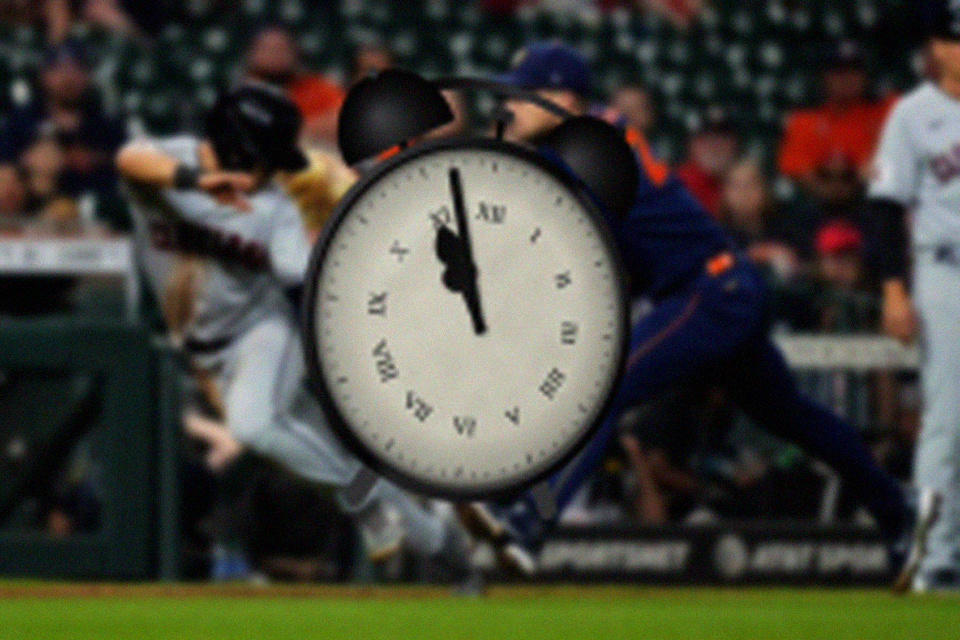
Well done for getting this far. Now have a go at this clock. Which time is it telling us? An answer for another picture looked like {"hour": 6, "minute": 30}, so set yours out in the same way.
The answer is {"hour": 10, "minute": 57}
